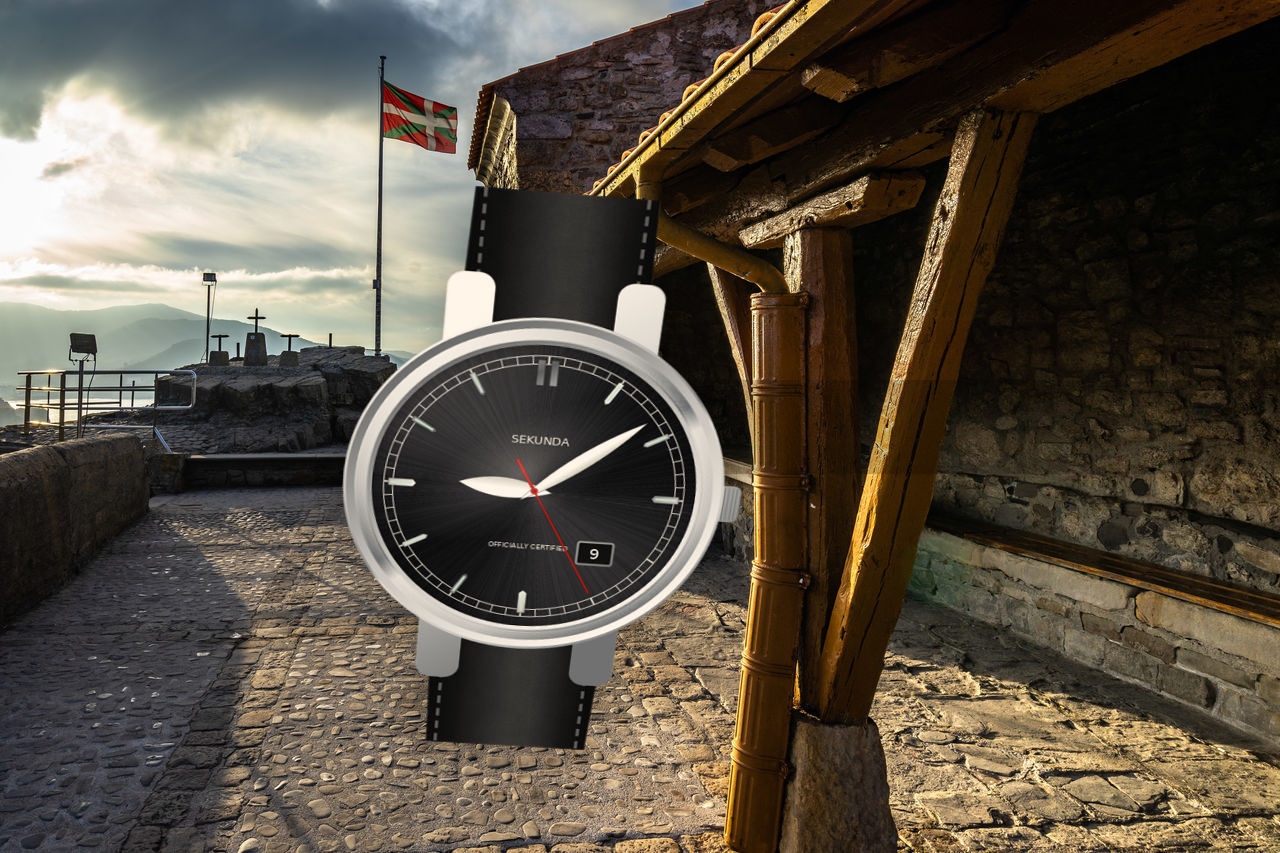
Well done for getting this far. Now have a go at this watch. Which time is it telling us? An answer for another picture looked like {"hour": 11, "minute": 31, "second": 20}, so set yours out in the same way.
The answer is {"hour": 9, "minute": 8, "second": 25}
